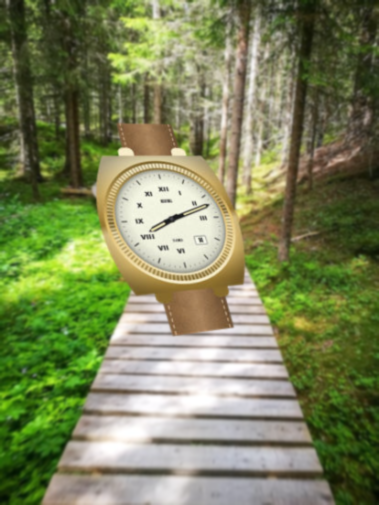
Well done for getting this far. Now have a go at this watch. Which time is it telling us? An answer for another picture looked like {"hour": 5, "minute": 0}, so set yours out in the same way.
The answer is {"hour": 8, "minute": 12}
